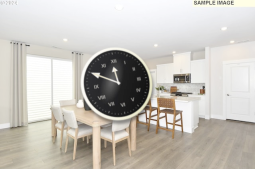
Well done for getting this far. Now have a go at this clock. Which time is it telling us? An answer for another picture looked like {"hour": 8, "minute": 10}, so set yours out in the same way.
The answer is {"hour": 11, "minute": 50}
